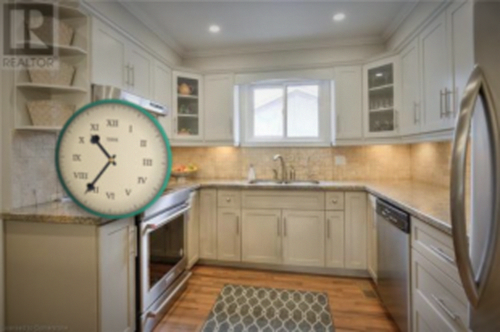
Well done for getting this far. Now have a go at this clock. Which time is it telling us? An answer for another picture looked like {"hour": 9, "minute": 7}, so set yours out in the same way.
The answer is {"hour": 10, "minute": 36}
